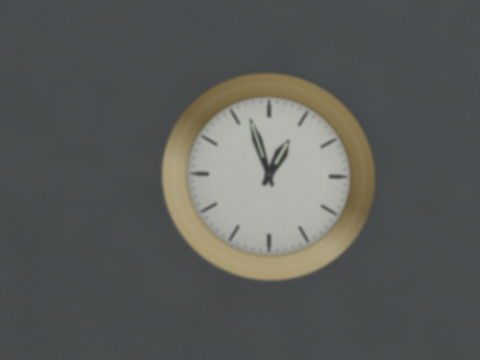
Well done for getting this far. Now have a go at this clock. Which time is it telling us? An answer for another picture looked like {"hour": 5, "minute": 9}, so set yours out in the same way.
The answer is {"hour": 12, "minute": 57}
